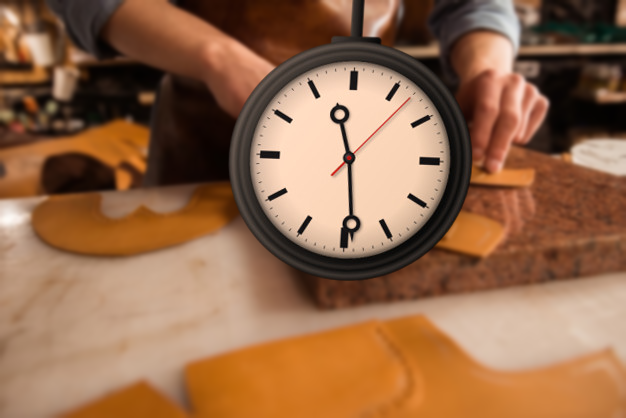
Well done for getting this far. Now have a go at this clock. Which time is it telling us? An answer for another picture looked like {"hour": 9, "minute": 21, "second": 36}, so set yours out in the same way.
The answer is {"hour": 11, "minute": 29, "second": 7}
